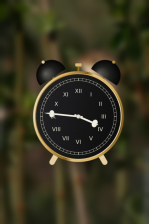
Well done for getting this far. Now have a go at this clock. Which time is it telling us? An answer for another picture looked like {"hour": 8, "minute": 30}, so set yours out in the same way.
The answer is {"hour": 3, "minute": 46}
